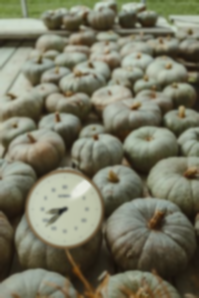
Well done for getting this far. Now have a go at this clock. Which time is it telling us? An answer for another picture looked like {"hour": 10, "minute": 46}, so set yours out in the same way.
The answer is {"hour": 8, "minute": 38}
